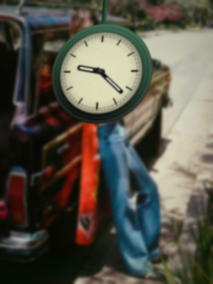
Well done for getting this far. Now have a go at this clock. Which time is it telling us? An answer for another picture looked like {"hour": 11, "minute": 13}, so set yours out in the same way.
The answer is {"hour": 9, "minute": 22}
